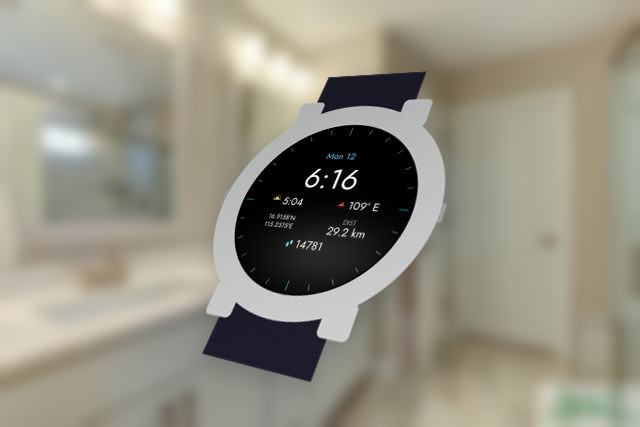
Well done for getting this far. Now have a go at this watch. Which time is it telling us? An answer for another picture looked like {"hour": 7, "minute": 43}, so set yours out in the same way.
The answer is {"hour": 6, "minute": 16}
